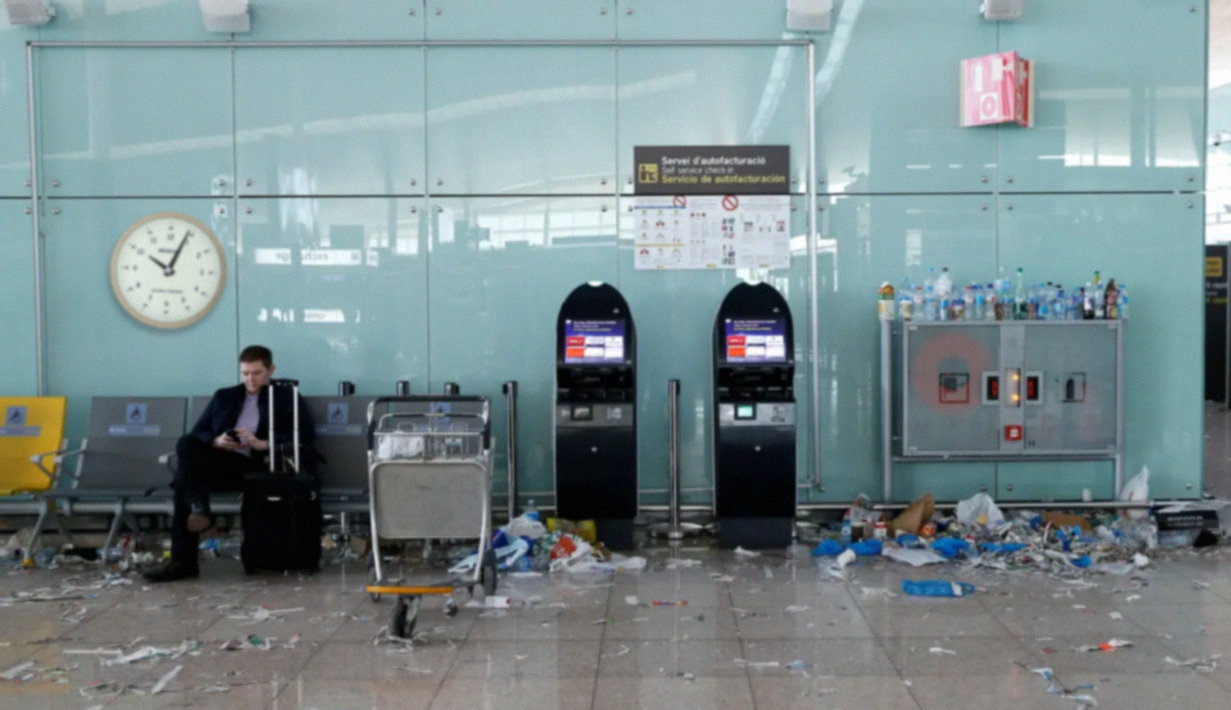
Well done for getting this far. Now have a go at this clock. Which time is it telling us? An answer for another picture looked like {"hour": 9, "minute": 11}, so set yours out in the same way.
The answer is {"hour": 10, "minute": 4}
